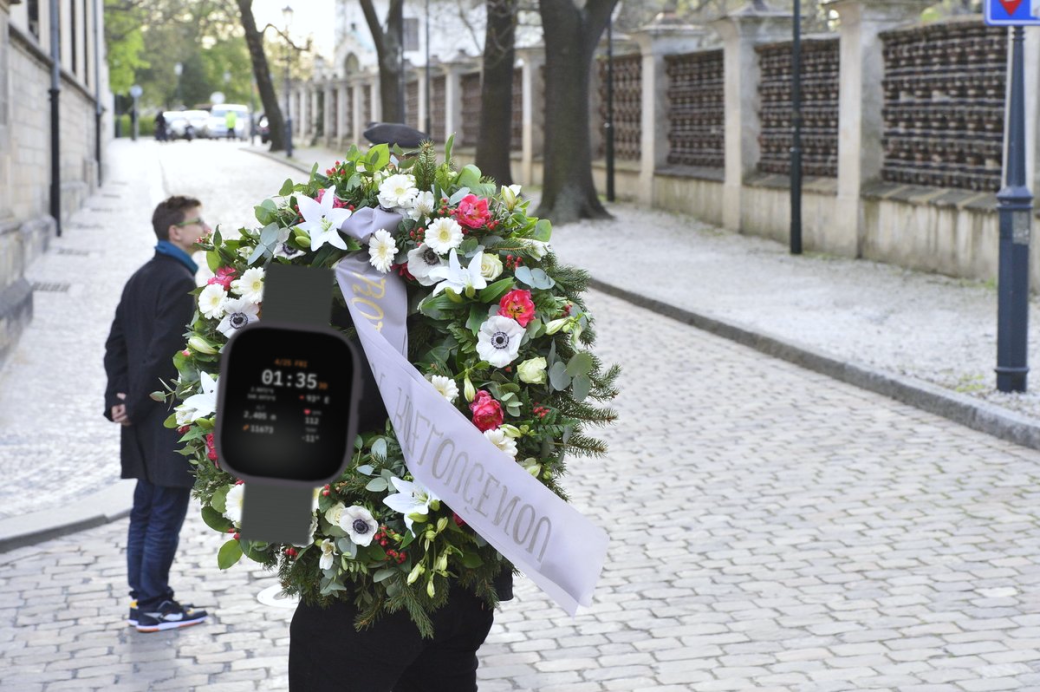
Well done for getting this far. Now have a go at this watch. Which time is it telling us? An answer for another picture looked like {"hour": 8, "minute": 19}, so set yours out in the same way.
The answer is {"hour": 1, "minute": 35}
